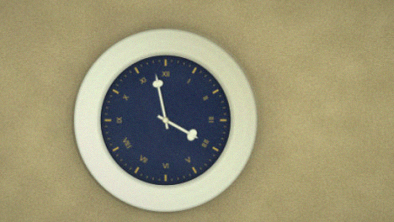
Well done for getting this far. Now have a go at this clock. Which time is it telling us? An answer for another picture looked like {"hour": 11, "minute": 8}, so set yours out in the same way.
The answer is {"hour": 3, "minute": 58}
